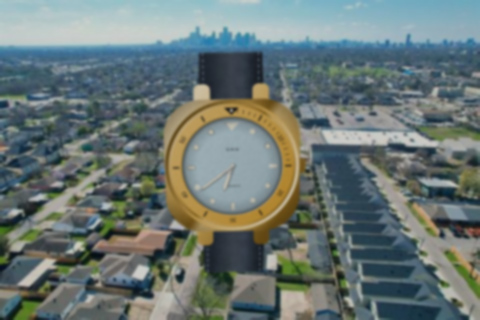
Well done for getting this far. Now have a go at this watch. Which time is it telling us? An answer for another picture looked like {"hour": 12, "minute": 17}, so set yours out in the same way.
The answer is {"hour": 6, "minute": 39}
